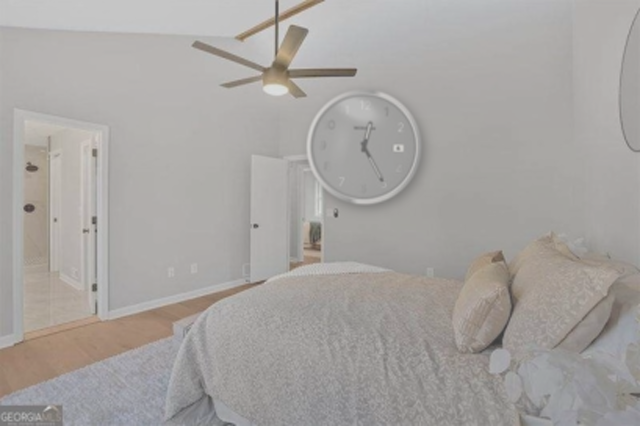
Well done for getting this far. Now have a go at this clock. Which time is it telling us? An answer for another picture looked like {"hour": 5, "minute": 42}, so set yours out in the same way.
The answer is {"hour": 12, "minute": 25}
